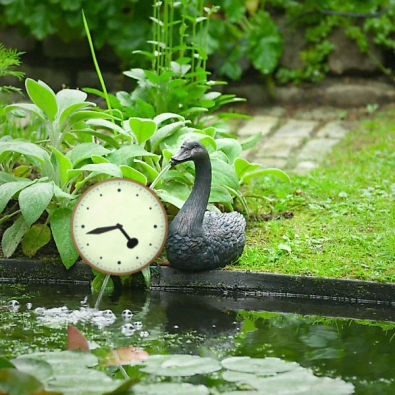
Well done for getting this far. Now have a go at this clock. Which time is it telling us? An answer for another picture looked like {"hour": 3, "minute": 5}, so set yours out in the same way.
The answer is {"hour": 4, "minute": 43}
